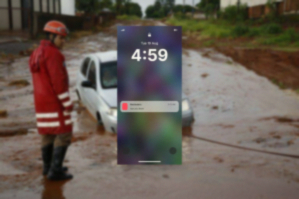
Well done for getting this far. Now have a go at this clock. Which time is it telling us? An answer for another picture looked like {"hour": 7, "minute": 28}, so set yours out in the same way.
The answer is {"hour": 4, "minute": 59}
